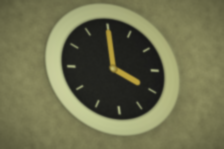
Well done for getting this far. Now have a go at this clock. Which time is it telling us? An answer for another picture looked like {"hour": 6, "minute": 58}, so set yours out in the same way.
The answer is {"hour": 4, "minute": 0}
